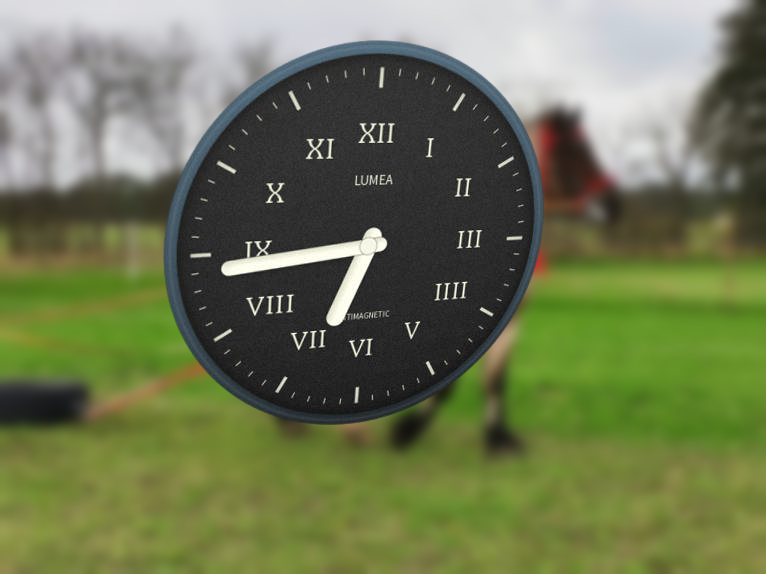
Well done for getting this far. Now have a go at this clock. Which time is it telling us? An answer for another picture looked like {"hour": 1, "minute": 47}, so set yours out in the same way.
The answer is {"hour": 6, "minute": 44}
